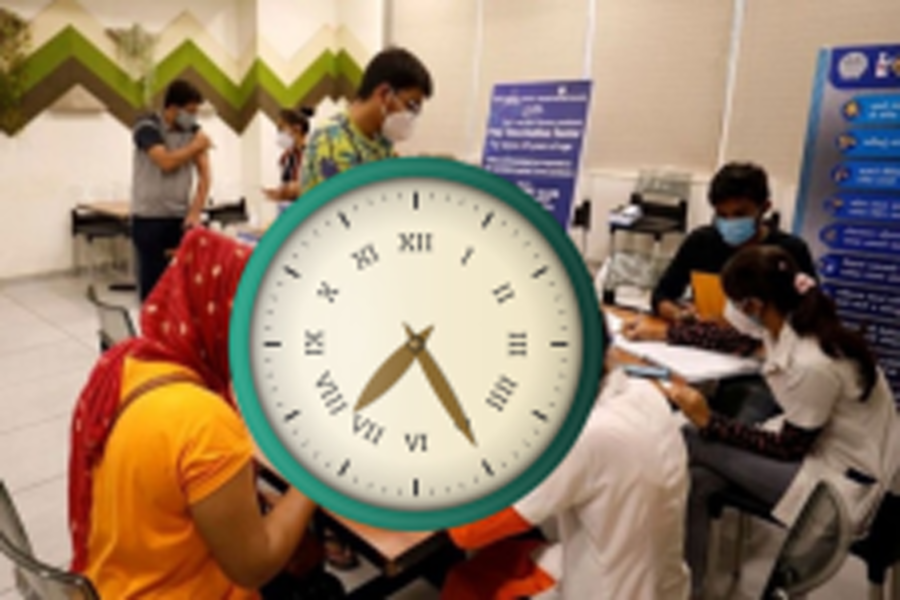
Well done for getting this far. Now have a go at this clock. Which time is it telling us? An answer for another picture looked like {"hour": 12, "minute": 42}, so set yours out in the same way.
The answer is {"hour": 7, "minute": 25}
